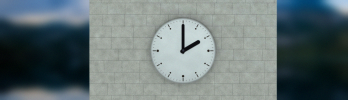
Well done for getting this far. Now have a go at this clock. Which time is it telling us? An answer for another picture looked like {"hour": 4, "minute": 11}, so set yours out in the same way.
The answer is {"hour": 2, "minute": 0}
